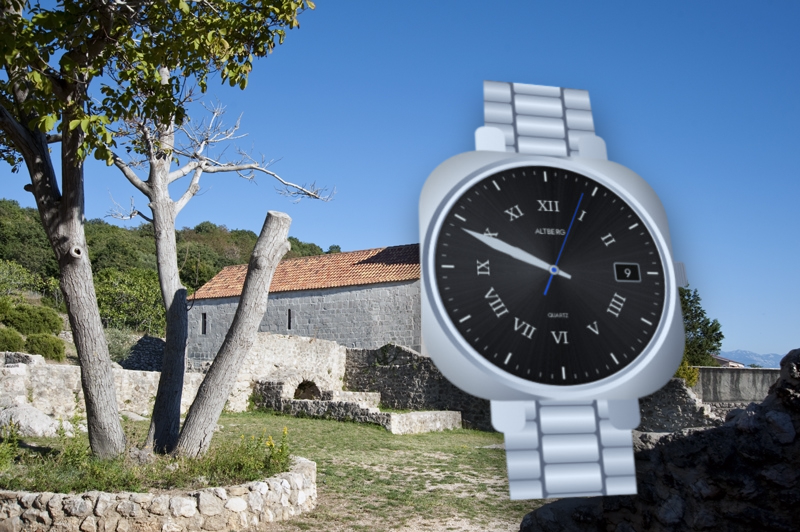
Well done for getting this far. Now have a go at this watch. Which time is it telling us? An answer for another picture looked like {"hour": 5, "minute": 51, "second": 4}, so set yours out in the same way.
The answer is {"hour": 9, "minute": 49, "second": 4}
